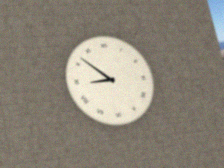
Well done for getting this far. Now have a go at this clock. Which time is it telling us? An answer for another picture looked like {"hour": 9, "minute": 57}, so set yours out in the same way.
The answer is {"hour": 8, "minute": 52}
